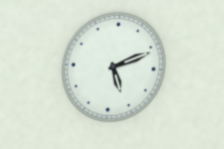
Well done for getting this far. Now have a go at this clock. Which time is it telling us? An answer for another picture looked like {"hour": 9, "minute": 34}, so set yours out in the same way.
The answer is {"hour": 5, "minute": 11}
